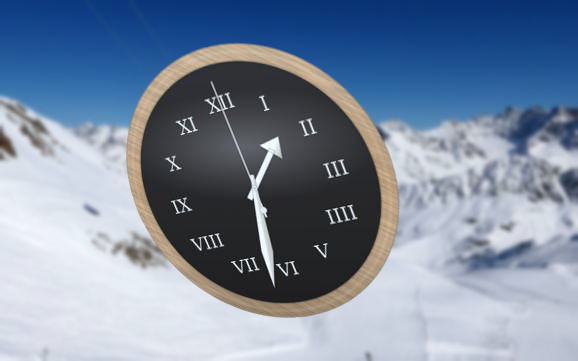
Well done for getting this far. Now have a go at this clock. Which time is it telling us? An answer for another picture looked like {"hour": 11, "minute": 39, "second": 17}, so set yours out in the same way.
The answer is {"hour": 1, "minute": 32, "second": 0}
